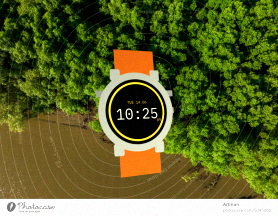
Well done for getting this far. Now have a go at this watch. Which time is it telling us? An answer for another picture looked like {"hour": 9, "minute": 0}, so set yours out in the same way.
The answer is {"hour": 10, "minute": 25}
